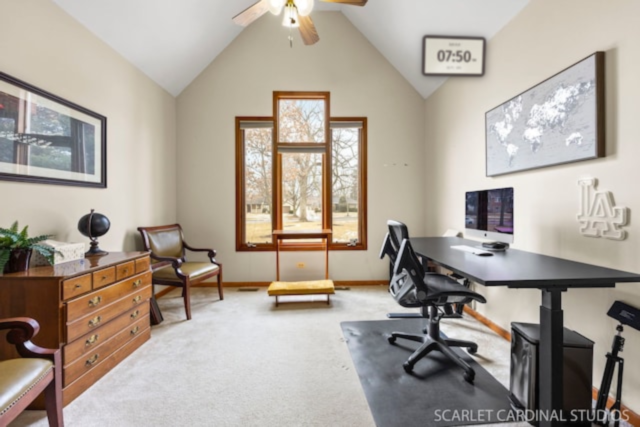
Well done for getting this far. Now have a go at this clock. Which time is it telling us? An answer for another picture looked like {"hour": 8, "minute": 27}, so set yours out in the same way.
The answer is {"hour": 7, "minute": 50}
